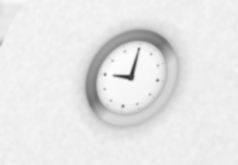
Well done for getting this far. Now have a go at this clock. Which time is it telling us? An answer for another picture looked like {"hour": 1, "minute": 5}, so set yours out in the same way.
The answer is {"hour": 9, "minute": 0}
